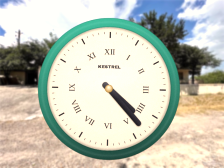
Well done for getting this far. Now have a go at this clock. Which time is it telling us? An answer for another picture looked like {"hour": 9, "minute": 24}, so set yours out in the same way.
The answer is {"hour": 4, "minute": 23}
